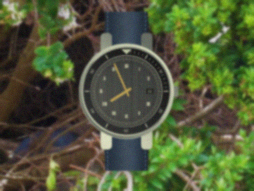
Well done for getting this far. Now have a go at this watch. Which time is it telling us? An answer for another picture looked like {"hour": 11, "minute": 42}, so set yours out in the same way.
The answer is {"hour": 7, "minute": 56}
